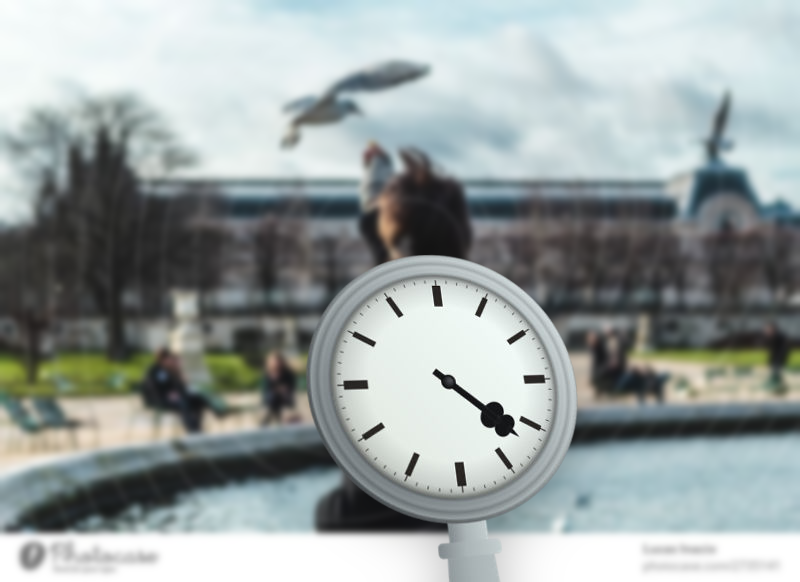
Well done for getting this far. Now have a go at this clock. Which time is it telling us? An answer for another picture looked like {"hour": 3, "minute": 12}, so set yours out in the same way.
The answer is {"hour": 4, "minute": 22}
